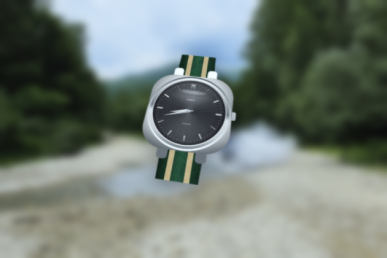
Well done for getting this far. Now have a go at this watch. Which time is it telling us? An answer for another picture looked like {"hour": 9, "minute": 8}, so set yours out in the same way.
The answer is {"hour": 8, "minute": 42}
